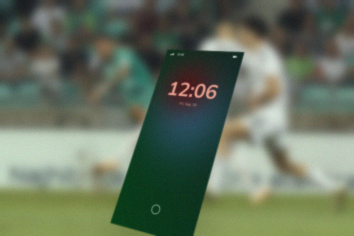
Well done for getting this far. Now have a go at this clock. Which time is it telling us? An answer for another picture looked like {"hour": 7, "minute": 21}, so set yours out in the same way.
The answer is {"hour": 12, "minute": 6}
